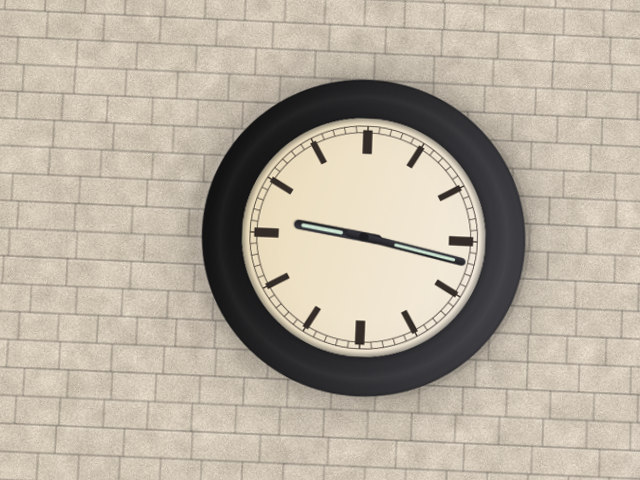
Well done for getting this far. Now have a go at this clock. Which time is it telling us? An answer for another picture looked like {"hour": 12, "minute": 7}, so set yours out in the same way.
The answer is {"hour": 9, "minute": 17}
